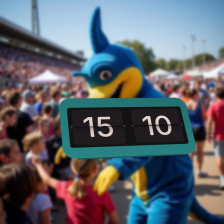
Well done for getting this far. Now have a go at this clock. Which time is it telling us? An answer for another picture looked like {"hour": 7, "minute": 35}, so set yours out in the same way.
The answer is {"hour": 15, "minute": 10}
